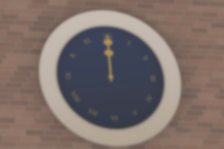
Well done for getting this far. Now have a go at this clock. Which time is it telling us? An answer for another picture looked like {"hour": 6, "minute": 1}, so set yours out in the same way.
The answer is {"hour": 12, "minute": 0}
